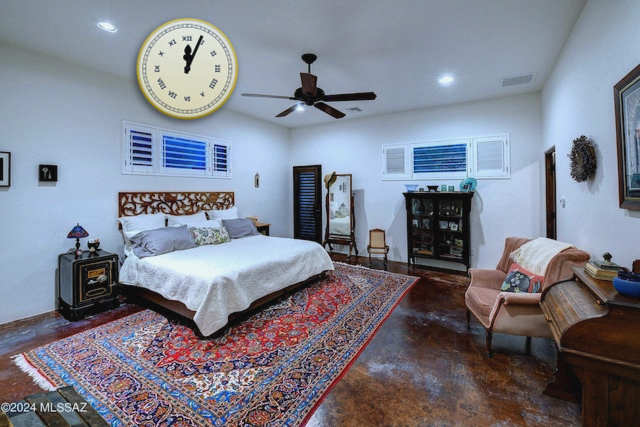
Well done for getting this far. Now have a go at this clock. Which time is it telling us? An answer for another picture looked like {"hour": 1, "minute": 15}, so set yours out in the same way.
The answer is {"hour": 12, "minute": 4}
